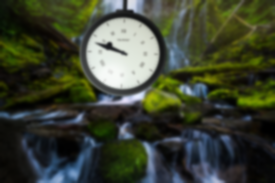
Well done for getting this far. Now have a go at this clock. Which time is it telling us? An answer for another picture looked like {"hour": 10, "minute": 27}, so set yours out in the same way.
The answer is {"hour": 9, "minute": 48}
